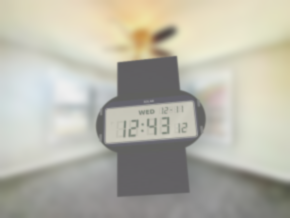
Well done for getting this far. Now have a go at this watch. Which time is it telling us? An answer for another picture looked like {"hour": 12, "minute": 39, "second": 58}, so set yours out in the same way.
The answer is {"hour": 12, "minute": 43, "second": 12}
